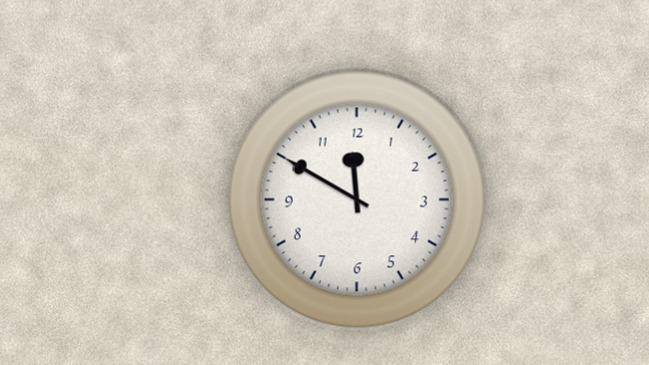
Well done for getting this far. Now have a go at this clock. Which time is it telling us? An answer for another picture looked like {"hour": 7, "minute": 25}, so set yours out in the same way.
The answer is {"hour": 11, "minute": 50}
